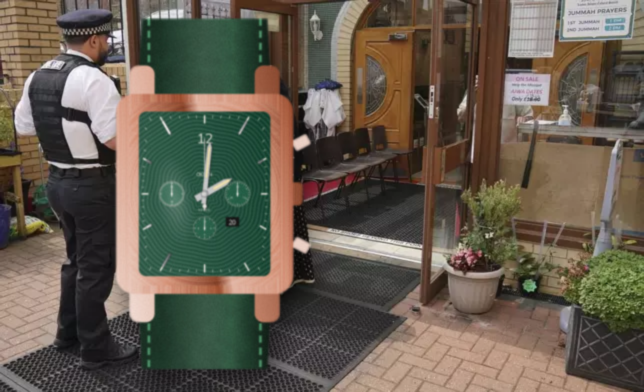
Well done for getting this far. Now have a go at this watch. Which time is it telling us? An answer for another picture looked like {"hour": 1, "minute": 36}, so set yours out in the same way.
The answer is {"hour": 2, "minute": 1}
